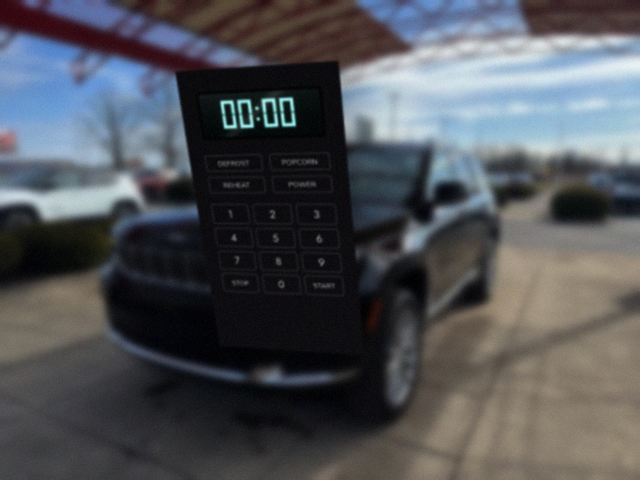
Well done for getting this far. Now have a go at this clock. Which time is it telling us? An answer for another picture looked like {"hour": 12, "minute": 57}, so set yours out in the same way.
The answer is {"hour": 0, "minute": 0}
